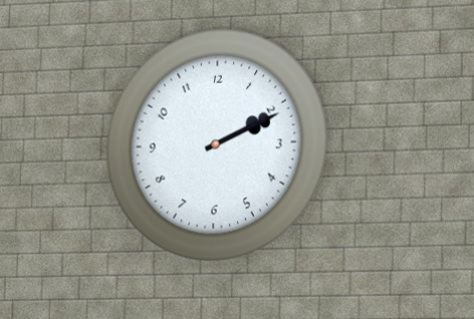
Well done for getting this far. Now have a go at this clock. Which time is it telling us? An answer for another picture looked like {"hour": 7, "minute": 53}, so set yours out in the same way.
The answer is {"hour": 2, "minute": 11}
